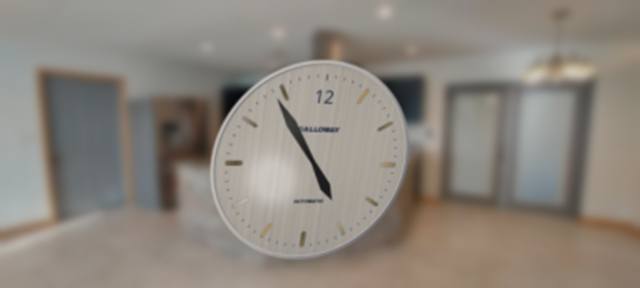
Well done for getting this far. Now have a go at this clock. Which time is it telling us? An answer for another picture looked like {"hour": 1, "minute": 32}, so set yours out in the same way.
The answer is {"hour": 4, "minute": 54}
